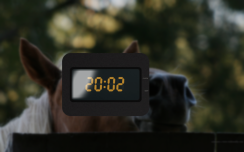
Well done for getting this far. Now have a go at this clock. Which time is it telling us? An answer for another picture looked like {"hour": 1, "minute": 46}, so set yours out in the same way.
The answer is {"hour": 20, "minute": 2}
